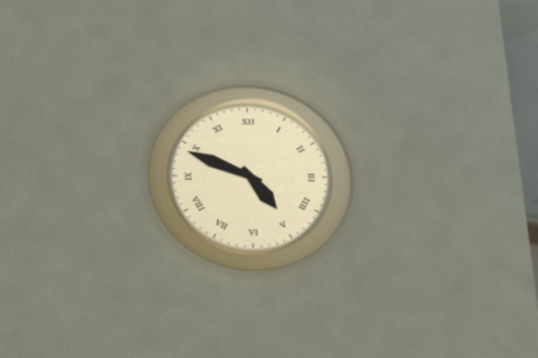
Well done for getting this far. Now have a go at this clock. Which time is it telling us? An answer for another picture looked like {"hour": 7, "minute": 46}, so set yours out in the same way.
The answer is {"hour": 4, "minute": 49}
